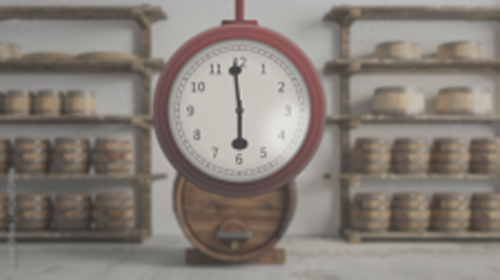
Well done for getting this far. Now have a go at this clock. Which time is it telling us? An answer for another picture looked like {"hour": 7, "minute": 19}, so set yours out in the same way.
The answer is {"hour": 5, "minute": 59}
